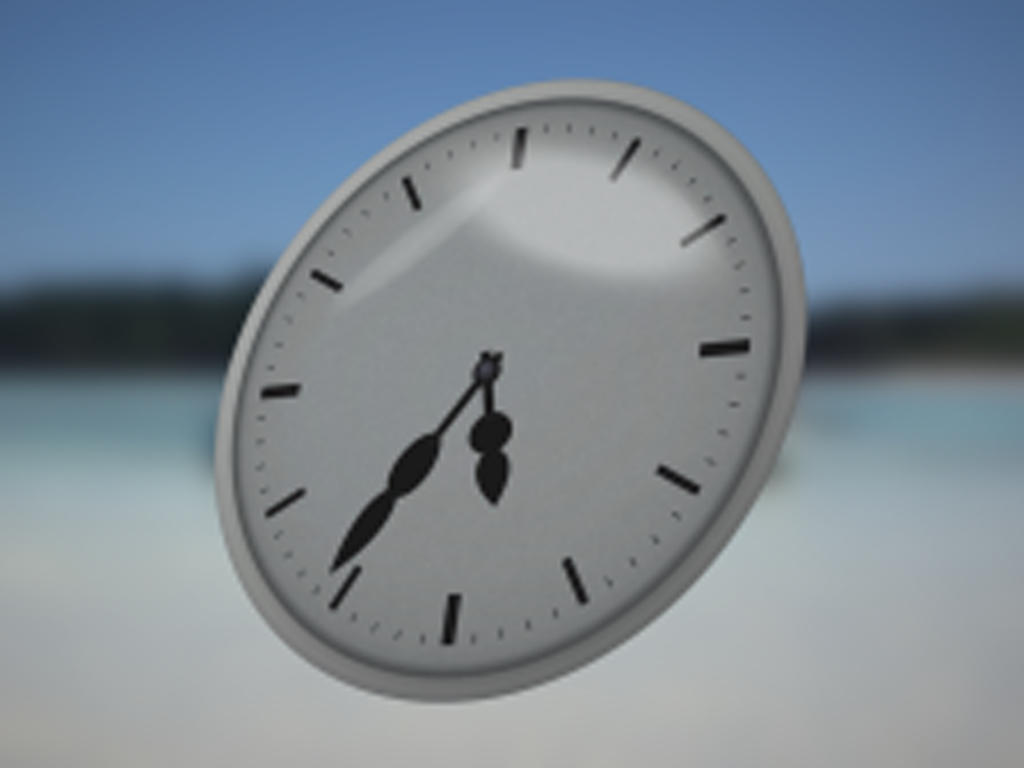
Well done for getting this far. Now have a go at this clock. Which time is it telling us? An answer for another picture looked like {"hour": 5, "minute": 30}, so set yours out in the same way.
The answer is {"hour": 5, "minute": 36}
